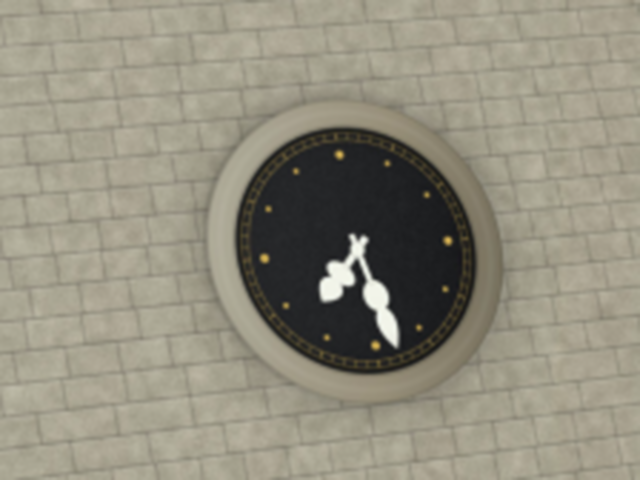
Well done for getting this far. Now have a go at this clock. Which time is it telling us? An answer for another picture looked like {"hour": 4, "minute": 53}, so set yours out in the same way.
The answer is {"hour": 7, "minute": 28}
